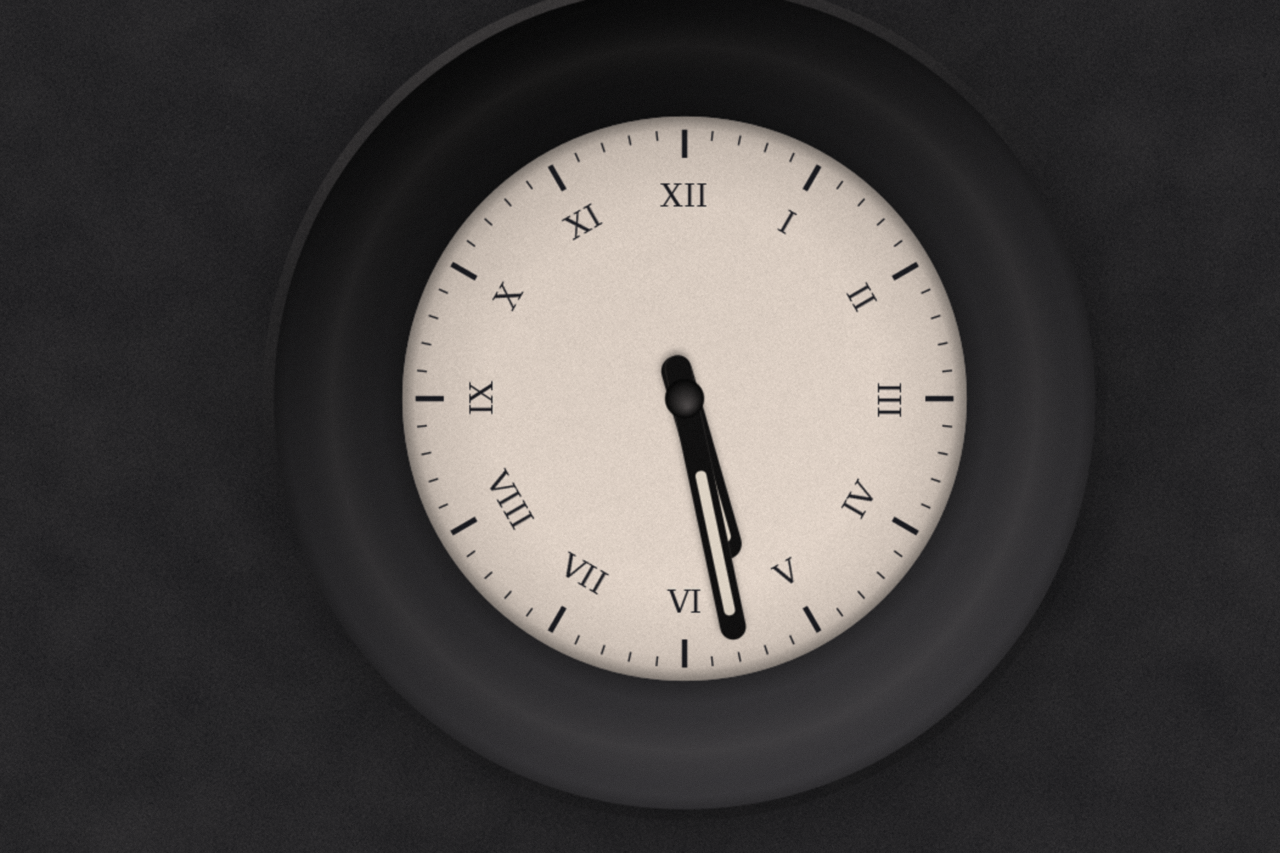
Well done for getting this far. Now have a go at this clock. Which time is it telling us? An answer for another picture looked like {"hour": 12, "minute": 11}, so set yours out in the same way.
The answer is {"hour": 5, "minute": 28}
